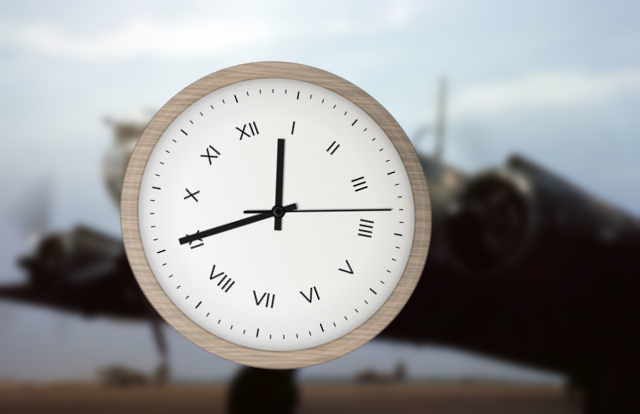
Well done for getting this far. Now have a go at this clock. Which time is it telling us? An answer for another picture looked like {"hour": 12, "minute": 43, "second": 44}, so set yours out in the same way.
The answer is {"hour": 12, "minute": 45, "second": 18}
